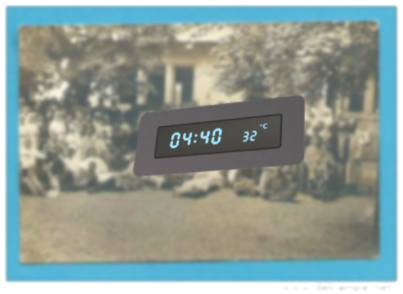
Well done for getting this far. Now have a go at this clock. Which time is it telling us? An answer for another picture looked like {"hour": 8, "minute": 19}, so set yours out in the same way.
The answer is {"hour": 4, "minute": 40}
